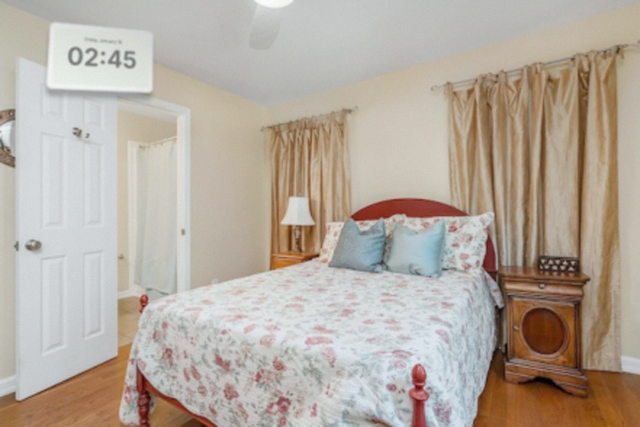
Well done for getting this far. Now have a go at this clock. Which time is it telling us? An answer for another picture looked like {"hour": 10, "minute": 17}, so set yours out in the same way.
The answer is {"hour": 2, "minute": 45}
